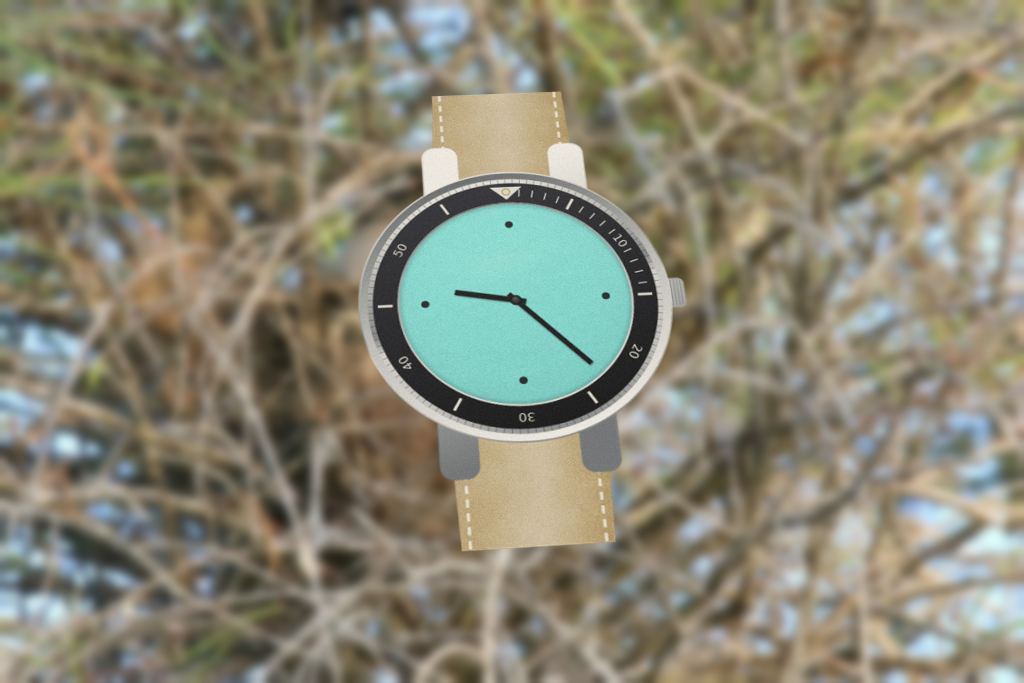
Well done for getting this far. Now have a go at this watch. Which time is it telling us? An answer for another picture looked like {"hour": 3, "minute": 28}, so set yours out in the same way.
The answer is {"hour": 9, "minute": 23}
